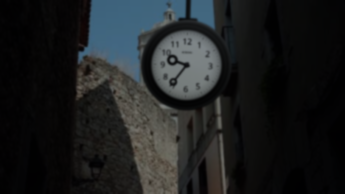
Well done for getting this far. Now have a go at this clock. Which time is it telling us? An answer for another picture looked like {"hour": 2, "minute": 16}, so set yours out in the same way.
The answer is {"hour": 9, "minute": 36}
